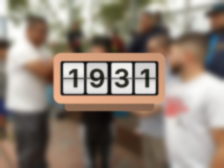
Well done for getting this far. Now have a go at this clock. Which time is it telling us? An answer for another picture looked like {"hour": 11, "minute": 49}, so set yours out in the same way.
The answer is {"hour": 19, "minute": 31}
